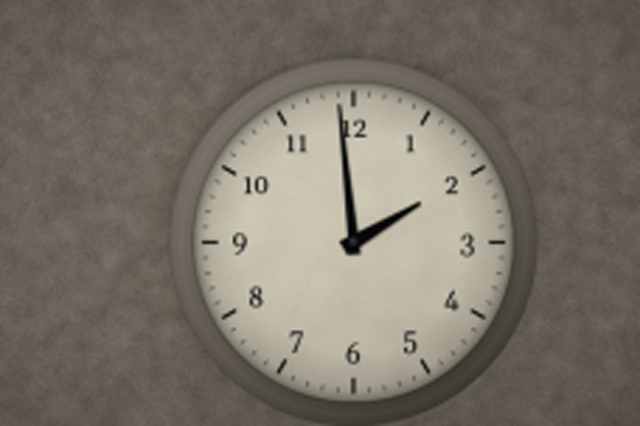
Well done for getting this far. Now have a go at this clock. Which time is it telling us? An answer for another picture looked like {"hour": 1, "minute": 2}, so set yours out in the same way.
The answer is {"hour": 1, "minute": 59}
